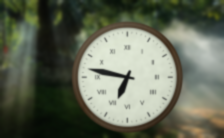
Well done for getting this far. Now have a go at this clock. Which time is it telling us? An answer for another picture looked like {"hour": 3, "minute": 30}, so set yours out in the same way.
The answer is {"hour": 6, "minute": 47}
